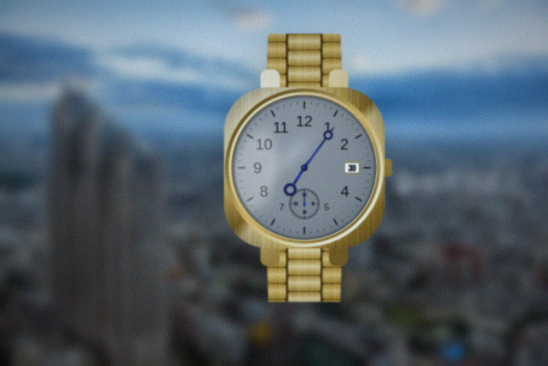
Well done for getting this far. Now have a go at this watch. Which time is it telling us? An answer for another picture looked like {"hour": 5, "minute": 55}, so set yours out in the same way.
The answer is {"hour": 7, "minute": 6}
